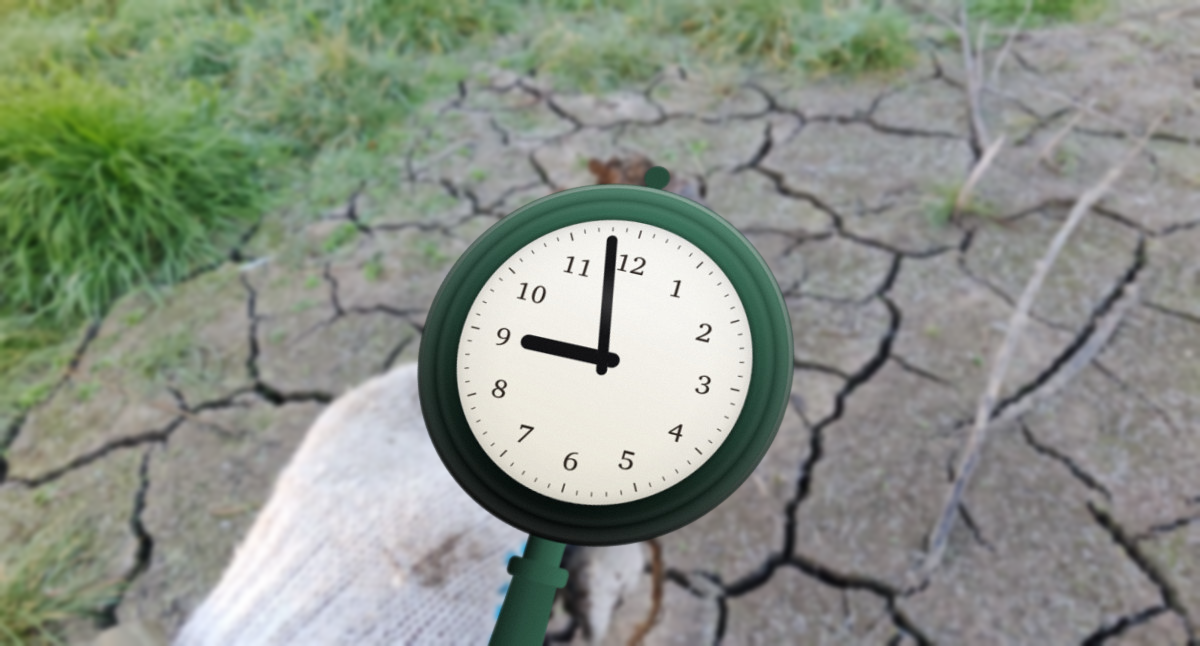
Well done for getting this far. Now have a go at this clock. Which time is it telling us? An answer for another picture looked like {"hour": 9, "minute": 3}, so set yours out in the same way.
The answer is {"hour": 8, "minute": 58}
